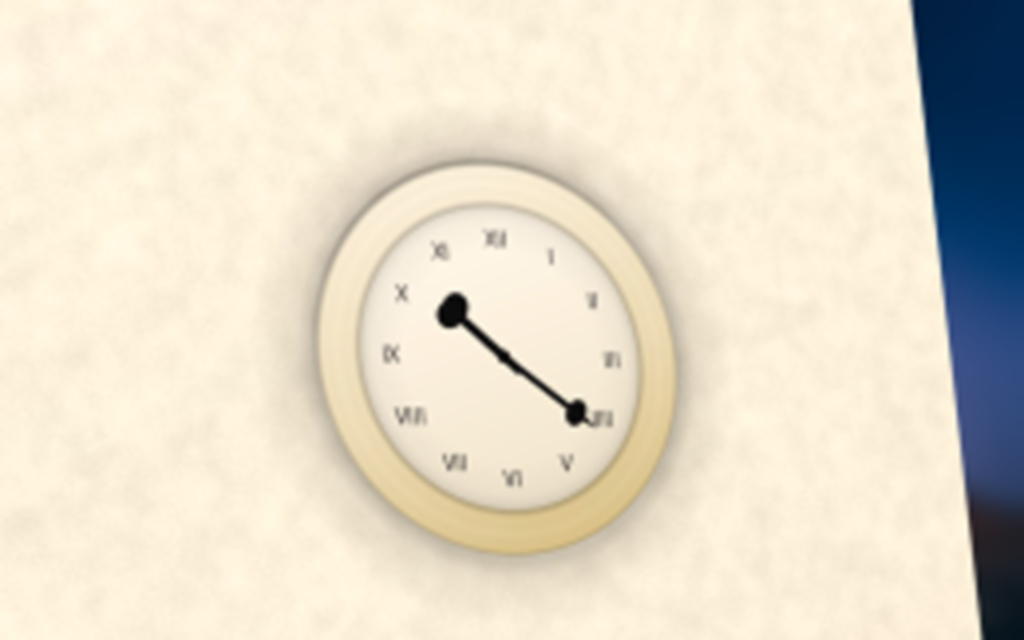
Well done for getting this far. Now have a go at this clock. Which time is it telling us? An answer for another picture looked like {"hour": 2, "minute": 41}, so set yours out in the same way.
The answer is {"hour": 10, "minute": 21}
